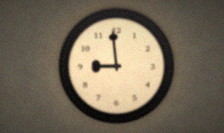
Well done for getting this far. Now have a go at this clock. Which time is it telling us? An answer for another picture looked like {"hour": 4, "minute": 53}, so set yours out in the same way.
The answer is {"hour": 8, "minute": 59}
